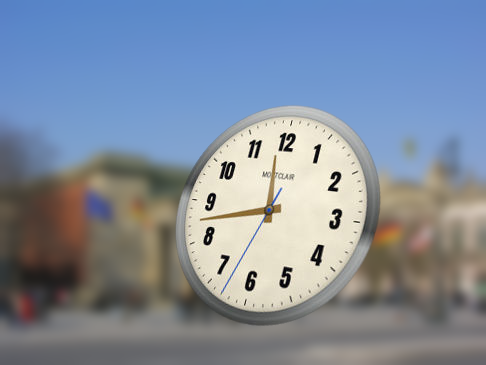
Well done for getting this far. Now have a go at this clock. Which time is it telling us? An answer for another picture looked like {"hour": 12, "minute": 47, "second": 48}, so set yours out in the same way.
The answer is {"hour": 11, "minute": 42, "second": 33}
